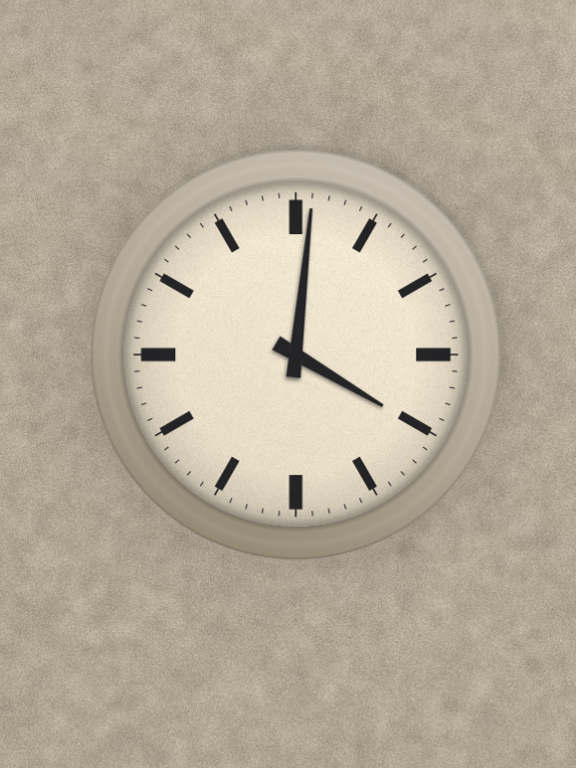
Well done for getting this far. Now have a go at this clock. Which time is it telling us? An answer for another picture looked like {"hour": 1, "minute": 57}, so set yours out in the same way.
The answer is {"hour": 4, "minute": 1}
